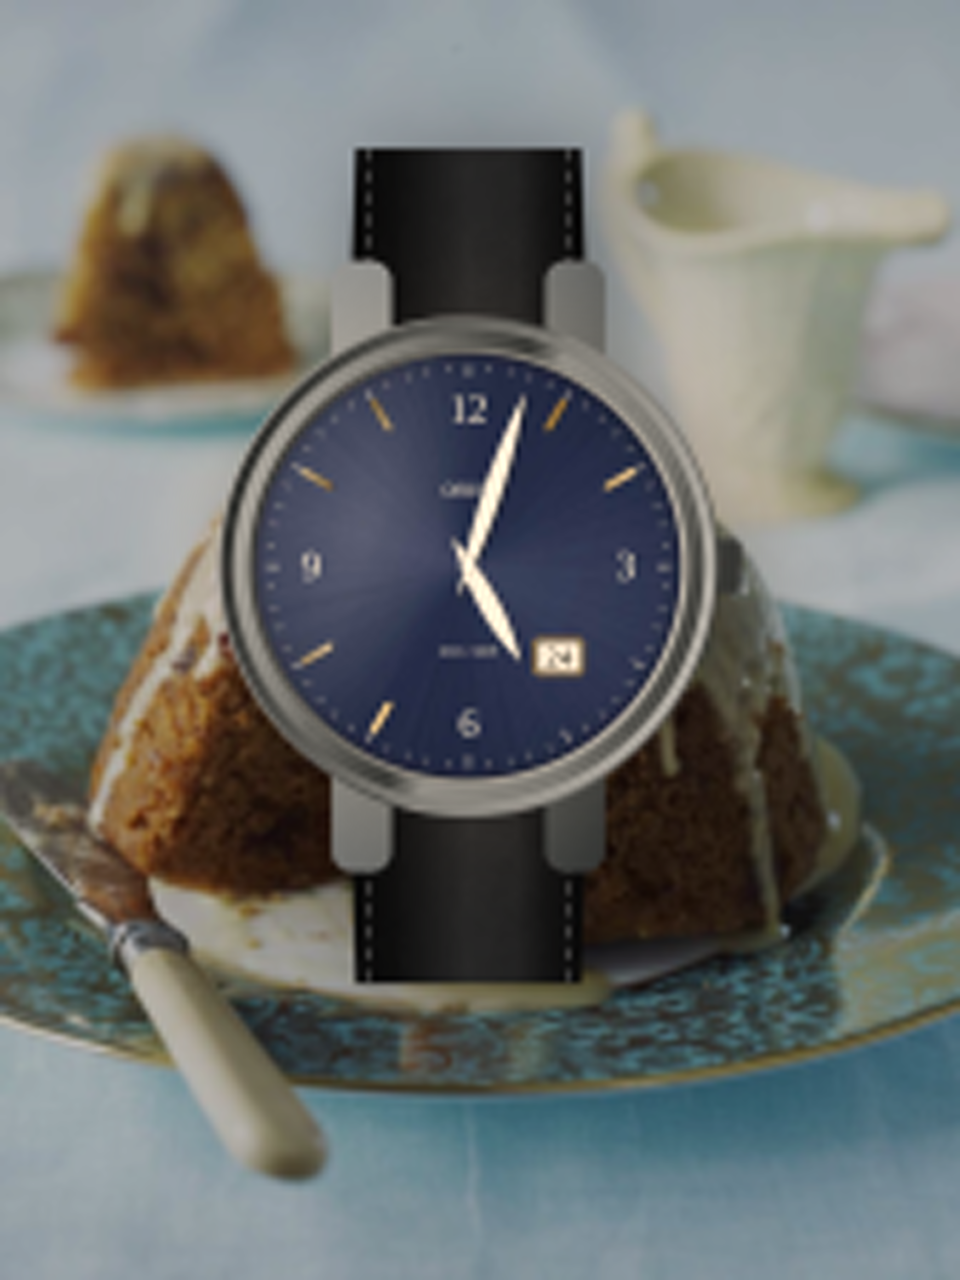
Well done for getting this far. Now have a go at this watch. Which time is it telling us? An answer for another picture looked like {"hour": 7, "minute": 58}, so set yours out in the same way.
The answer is {"hour": 5, "minute": 3}
